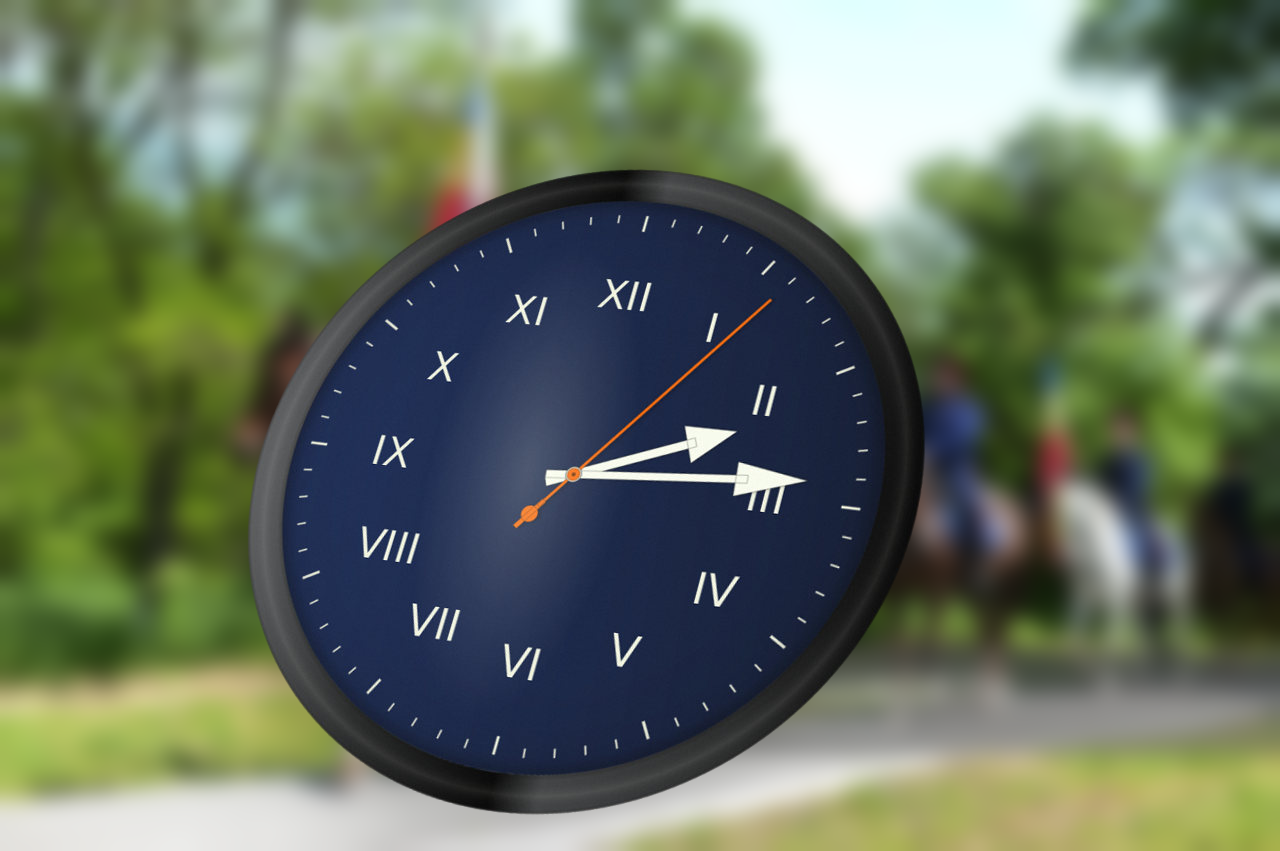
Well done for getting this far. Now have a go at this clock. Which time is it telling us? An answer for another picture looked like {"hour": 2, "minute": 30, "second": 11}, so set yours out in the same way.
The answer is {"hour": 2, "minute": 14, "second": 6}
